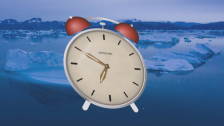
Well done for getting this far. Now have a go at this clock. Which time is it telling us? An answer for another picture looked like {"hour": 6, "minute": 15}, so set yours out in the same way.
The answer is {"hour": 6, "minute": 50}
